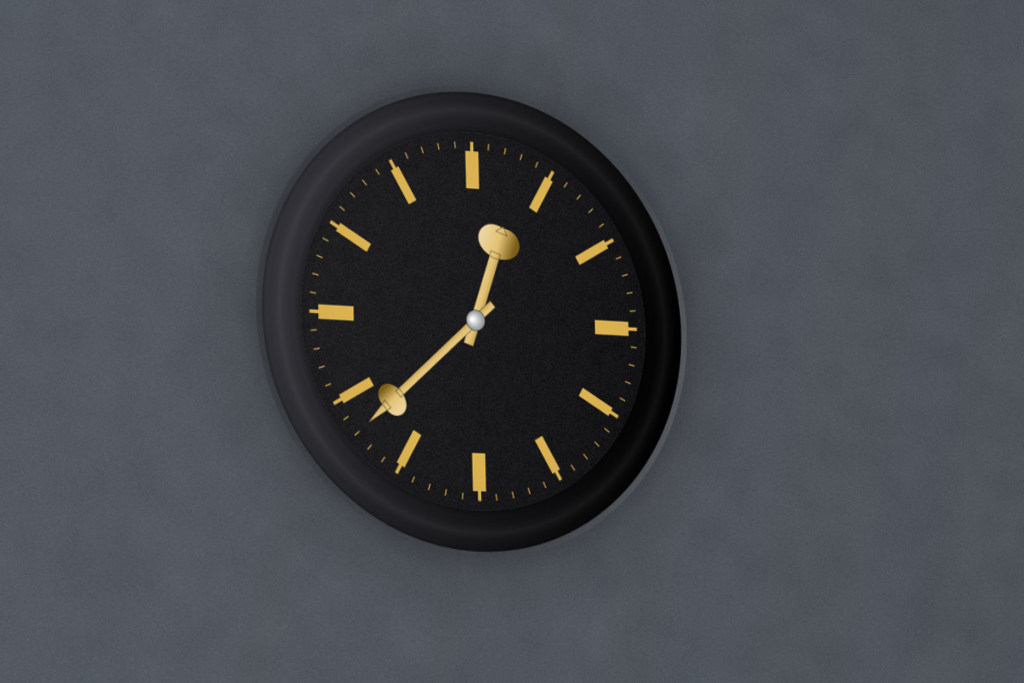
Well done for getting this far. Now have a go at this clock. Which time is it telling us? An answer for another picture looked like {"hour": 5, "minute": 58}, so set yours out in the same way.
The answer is {"hour": 12, "minute": 38}
